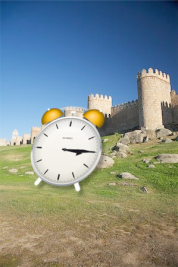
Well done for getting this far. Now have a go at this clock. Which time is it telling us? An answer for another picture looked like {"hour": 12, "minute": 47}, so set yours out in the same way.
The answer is {"hour": 3, "minute": 15}
